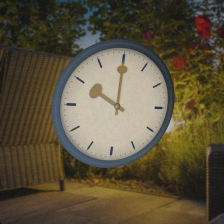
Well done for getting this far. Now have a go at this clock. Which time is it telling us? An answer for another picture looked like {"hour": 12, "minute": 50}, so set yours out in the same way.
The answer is {"hour": 10, "minute": 0}
